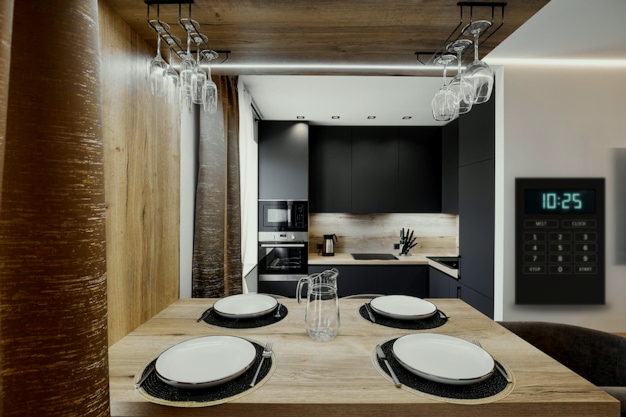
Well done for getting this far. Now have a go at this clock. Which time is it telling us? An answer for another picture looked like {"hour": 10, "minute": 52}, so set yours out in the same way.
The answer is {"hour": 10, "minute": 25}
